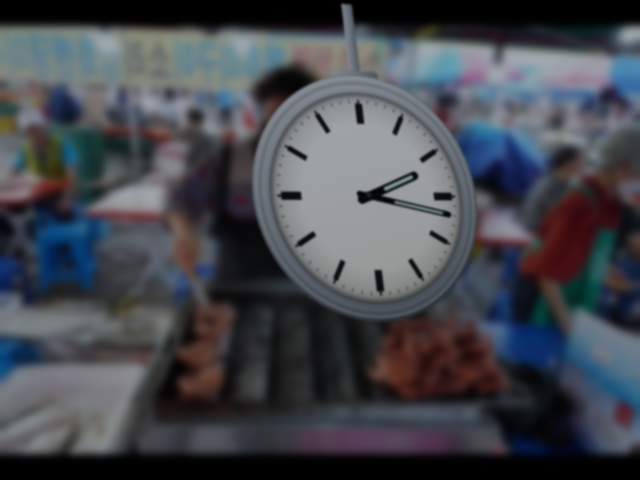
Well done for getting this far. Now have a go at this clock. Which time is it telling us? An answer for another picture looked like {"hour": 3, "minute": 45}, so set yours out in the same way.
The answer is {"hour": 2, "minute": 17}
